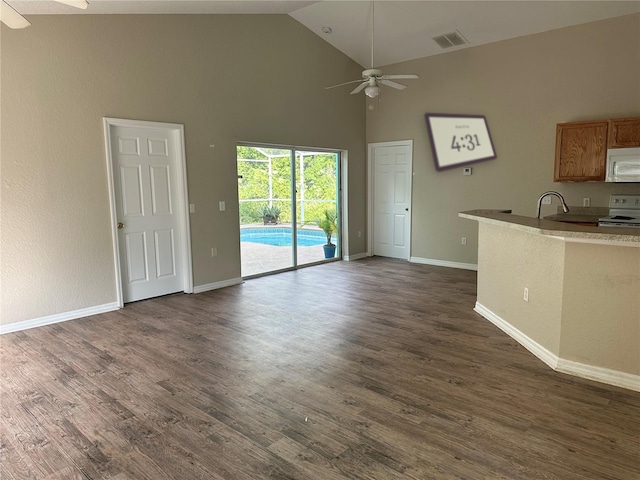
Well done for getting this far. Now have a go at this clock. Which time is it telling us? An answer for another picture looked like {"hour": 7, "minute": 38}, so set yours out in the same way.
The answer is {"hour": 4, "minute": 31}
